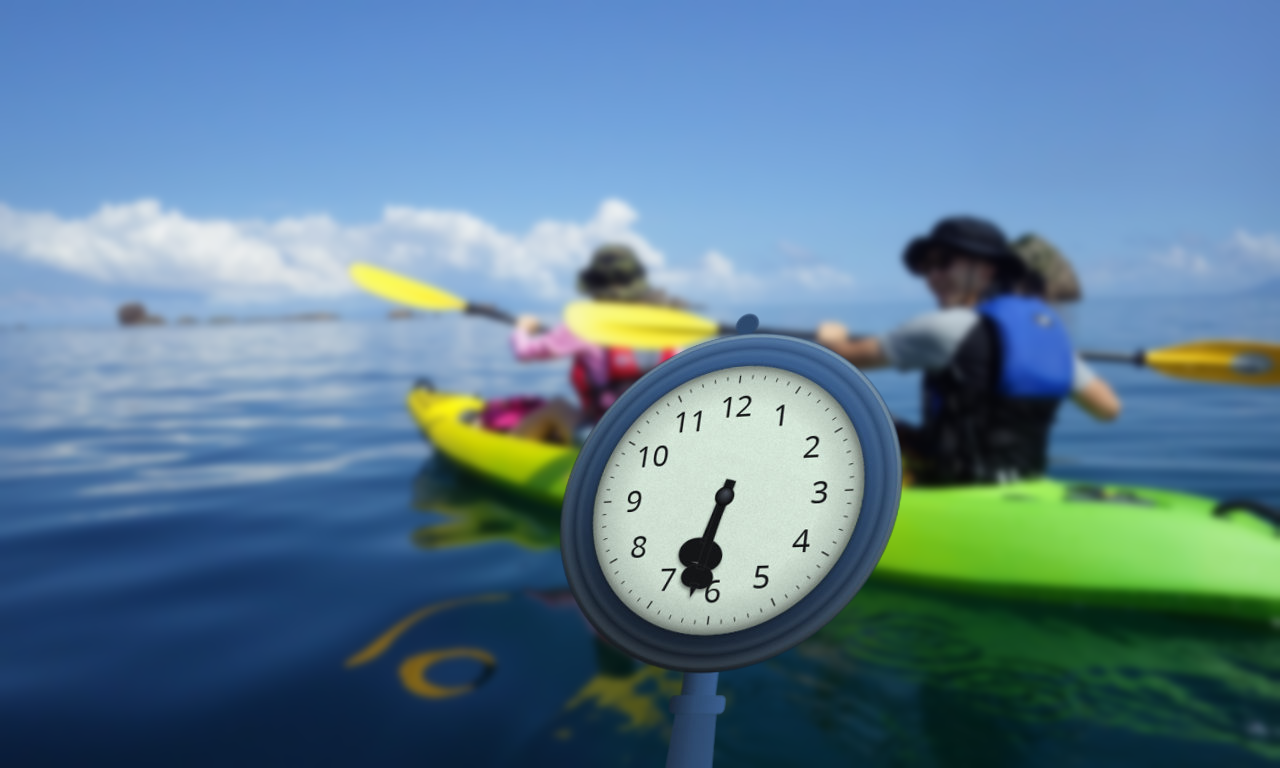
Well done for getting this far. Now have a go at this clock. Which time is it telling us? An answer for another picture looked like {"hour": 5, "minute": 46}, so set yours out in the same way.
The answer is {"hour": 6, "minute": 32}
